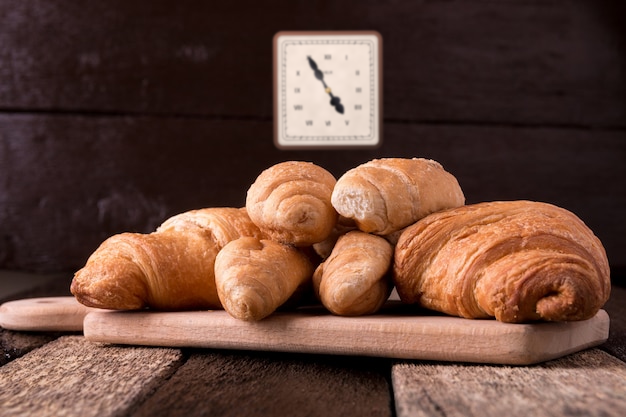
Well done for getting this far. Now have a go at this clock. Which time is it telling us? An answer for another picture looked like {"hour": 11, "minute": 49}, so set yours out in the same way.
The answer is {"hour": 4, "minute": 55}
